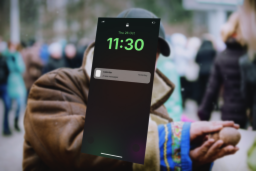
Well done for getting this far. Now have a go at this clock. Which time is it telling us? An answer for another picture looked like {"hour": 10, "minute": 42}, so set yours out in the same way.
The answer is {"hour": 11, "minute": 30}
